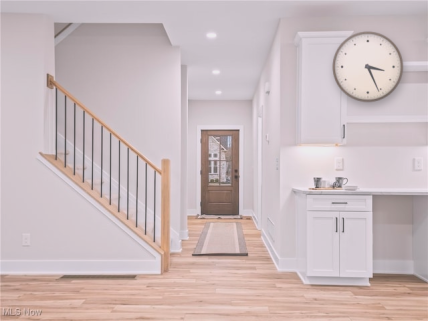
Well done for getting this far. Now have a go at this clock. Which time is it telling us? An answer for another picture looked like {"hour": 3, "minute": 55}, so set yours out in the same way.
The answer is {"hour": 3, "minute": 26}
